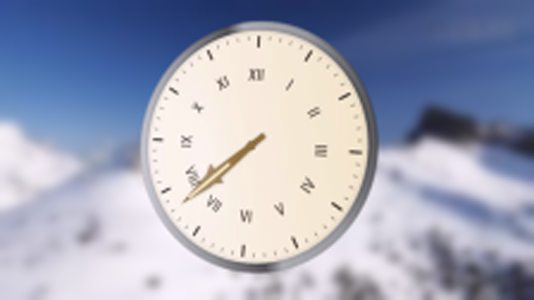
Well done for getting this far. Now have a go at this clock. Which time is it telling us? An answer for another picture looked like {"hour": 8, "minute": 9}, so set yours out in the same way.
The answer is {"hour": 7, "minute": 38}
